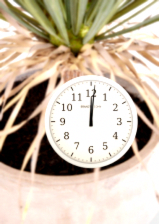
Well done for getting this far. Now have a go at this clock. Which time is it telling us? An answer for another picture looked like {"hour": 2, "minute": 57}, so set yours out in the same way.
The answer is {"hour": 12, "minute": 1}
